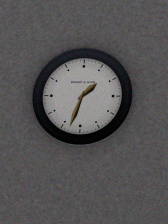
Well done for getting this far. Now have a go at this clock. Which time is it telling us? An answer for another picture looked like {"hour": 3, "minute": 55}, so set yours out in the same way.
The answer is {"hour": 1, "minute": 33}
